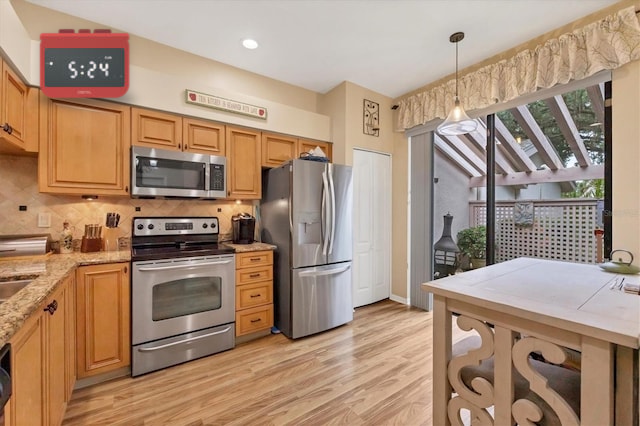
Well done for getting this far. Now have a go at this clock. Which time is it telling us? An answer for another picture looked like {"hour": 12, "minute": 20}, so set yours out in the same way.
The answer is {"hour": 5, "minute": 24}
